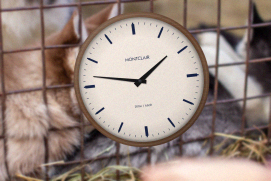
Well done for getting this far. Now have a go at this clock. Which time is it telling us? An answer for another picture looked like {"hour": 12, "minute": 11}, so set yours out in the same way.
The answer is {"hour": 1, "minute": 47}
